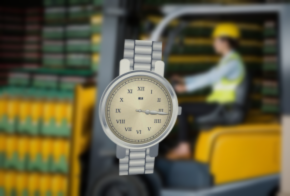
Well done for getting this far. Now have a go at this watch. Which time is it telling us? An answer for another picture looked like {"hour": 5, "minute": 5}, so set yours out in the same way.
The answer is {"hour": 3, "minute": 16}
